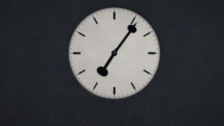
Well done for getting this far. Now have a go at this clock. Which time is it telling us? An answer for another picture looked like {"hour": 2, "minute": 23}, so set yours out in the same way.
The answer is {"hour": 7, "minute": 6}
